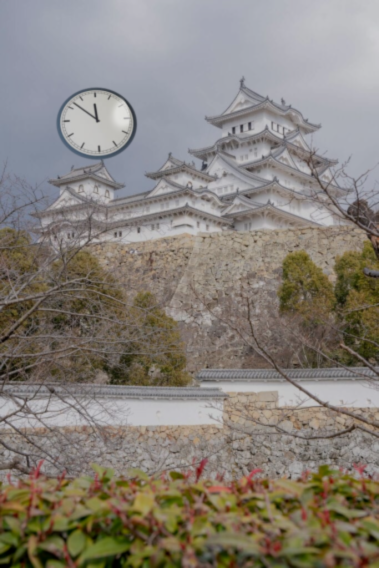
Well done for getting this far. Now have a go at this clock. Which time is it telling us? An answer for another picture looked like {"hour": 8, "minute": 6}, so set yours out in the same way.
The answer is {"hour": 11, "minute": 52}
